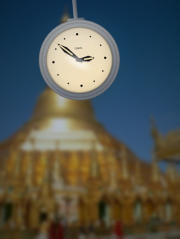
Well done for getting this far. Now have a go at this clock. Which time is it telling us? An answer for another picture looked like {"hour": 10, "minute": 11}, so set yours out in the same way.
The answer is {"hour": 2, "minute": 52}
